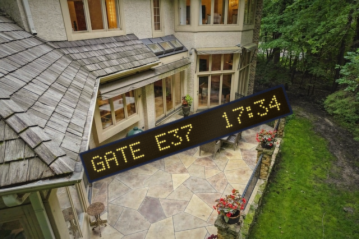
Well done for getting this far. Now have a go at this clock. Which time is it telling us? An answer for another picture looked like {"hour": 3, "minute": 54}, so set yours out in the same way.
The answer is {"hour": 17, "minute": 34}
